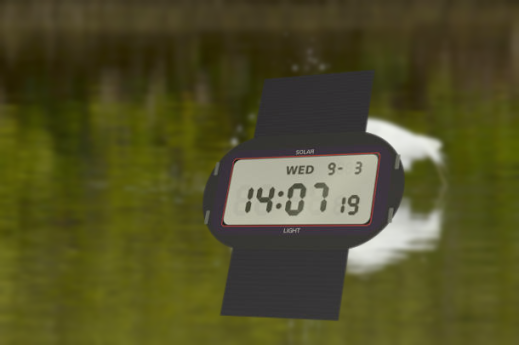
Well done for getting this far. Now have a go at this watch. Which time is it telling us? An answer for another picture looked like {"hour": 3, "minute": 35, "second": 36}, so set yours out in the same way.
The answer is {"hour": 14, "minute": 7, "second": 19}
